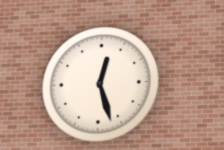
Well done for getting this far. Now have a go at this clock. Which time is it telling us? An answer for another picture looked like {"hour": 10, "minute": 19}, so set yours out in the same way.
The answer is {"hour": 12, "minute": 27}
